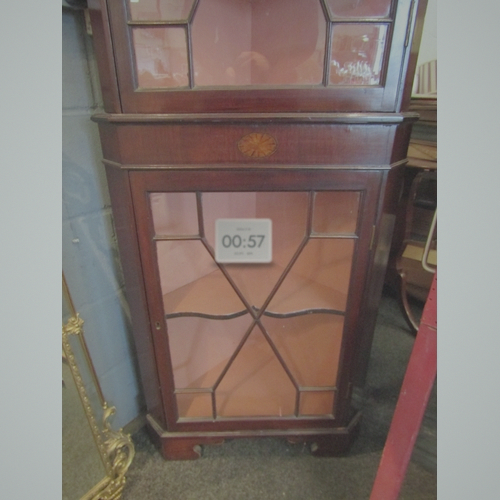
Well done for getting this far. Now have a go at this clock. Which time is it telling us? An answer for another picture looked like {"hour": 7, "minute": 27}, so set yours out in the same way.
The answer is {"hour": 0, "minute": 57}
